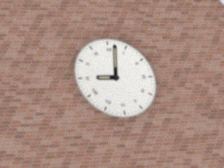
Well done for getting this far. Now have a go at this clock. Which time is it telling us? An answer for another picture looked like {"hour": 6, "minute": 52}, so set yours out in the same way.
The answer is {"hour": 9, "minute": 2}
